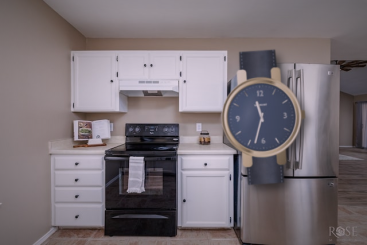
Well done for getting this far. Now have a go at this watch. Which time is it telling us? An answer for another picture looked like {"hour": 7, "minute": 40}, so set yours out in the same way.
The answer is {"hour": 11, "minute": 33}
